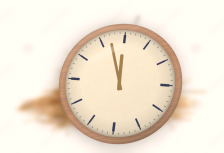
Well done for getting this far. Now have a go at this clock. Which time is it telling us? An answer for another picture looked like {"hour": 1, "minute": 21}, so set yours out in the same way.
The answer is {"hour": 11, "minute": 57}
